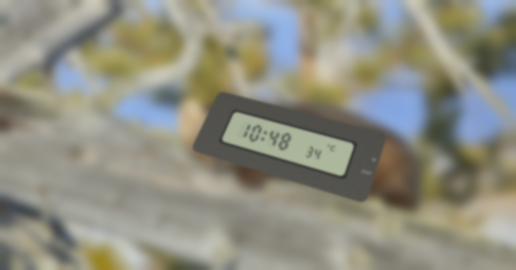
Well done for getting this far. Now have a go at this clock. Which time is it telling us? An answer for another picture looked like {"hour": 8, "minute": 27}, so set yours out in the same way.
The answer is {"hour": 10, "minute": 48}
